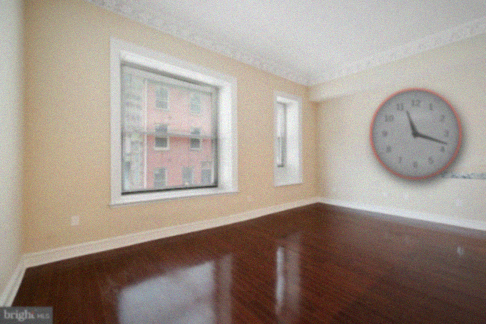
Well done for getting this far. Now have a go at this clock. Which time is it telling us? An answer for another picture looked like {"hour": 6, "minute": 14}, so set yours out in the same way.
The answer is {"hour": 11, "minute": 18}
